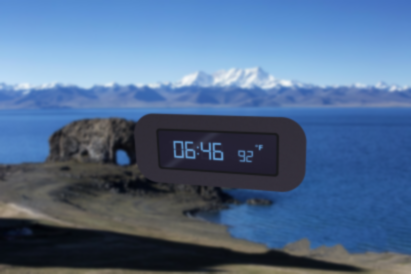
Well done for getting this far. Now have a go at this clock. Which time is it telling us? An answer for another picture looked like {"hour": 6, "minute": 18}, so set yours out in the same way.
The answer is {"hour": 6, "minute": 46}
